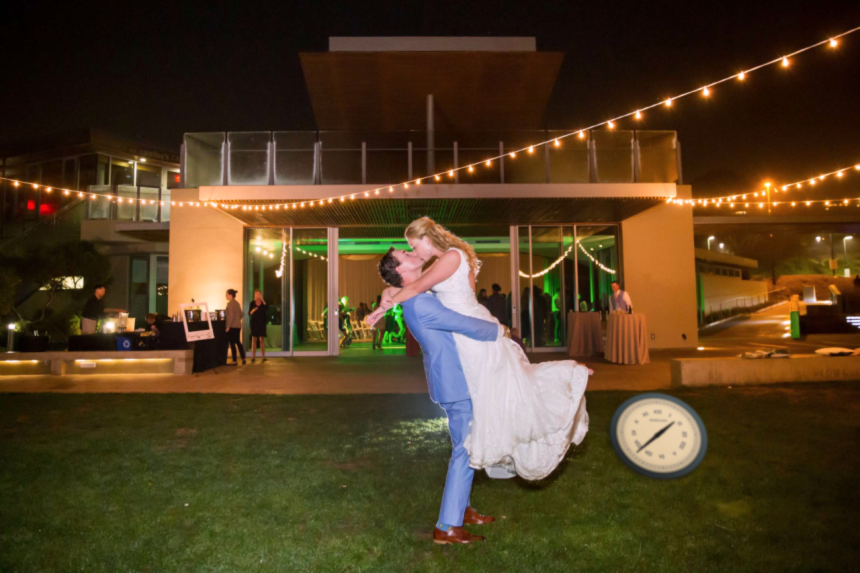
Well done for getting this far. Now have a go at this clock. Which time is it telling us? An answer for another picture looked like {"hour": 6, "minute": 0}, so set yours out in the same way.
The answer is {"hour": 1, "minute": 38}
